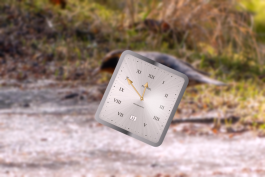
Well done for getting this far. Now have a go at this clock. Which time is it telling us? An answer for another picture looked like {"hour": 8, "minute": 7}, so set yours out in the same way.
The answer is {"hour": 11, "minute": 50}
